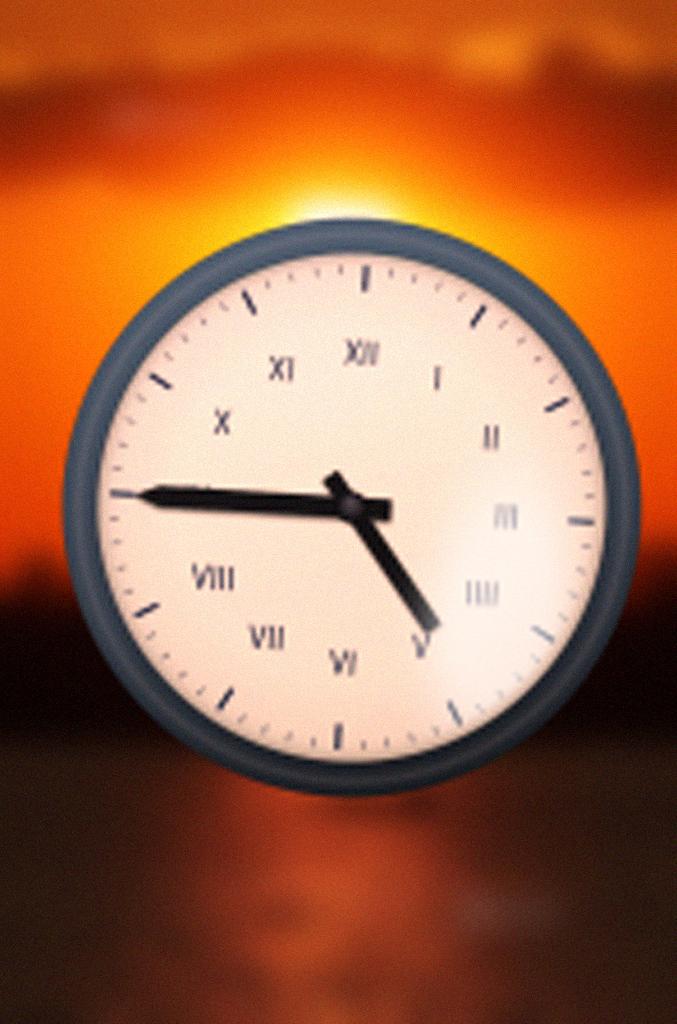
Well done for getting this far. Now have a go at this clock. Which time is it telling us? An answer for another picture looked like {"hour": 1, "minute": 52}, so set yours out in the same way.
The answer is {"hour": 4, "minute": 45}
